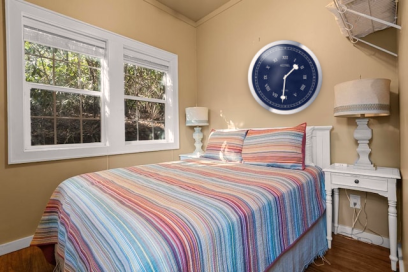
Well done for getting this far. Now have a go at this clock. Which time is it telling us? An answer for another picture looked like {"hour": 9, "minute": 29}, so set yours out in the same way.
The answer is {"hour": 1, "minute": 31}
